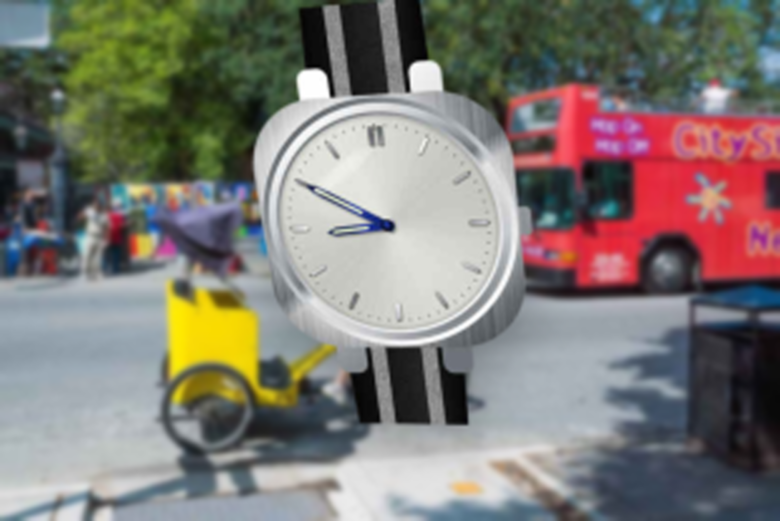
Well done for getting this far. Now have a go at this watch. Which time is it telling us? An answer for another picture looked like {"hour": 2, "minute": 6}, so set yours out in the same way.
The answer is {"hour": 8, "minute": 50}
